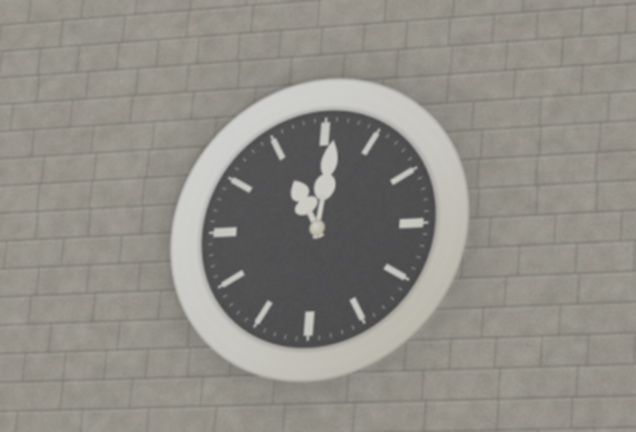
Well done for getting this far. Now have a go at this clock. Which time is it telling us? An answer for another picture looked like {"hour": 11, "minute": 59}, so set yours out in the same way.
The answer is {"hour": 11, "minute": 1}
